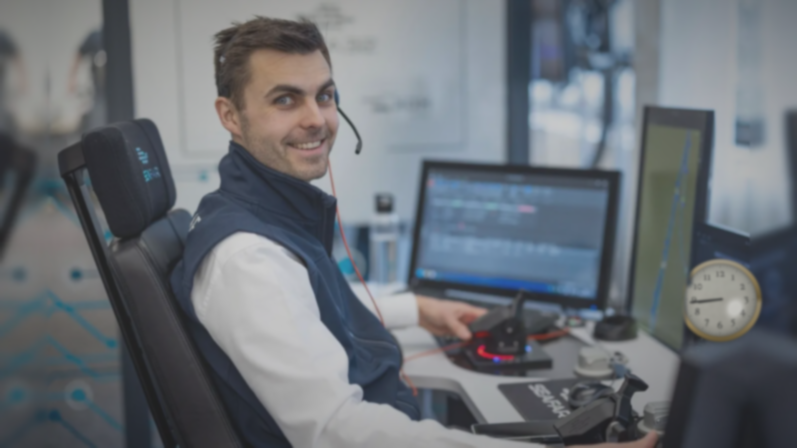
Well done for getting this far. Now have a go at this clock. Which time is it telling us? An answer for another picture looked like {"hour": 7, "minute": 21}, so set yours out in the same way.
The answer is {"hour": 8, "minute": 44}
